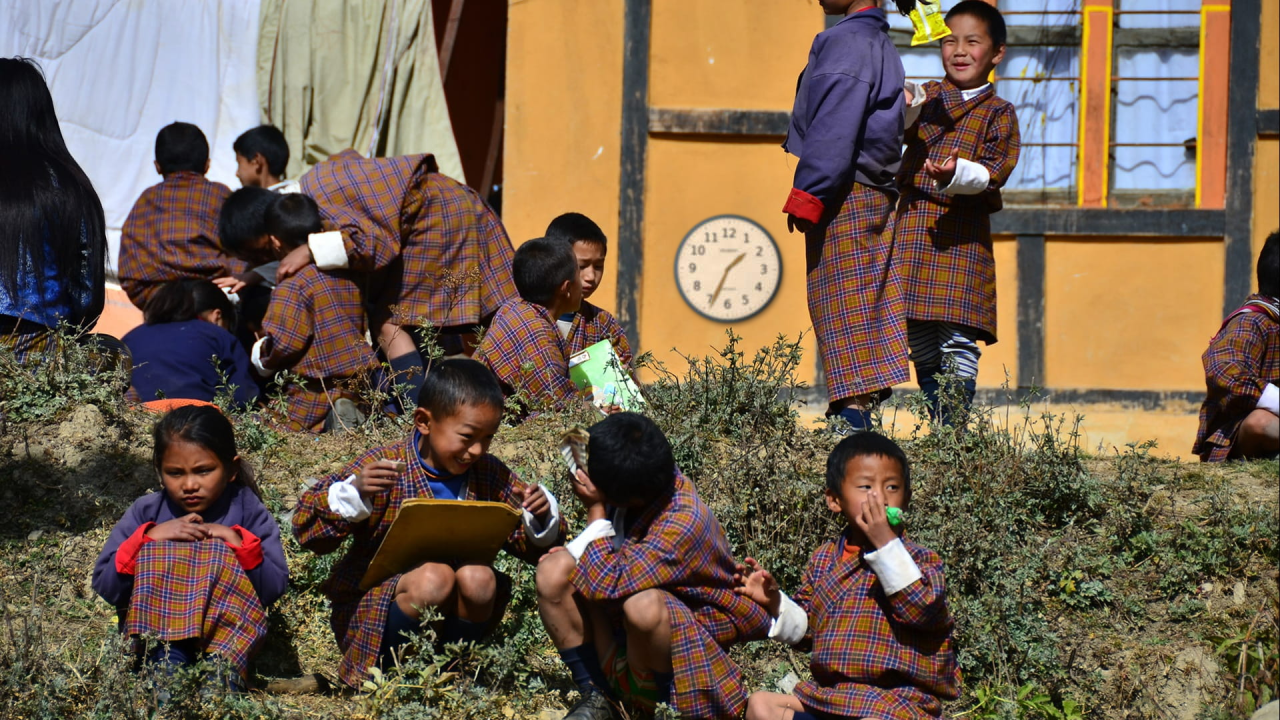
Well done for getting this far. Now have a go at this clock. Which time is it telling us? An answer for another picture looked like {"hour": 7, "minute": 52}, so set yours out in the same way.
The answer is {"hour": 1, "minute": 34}
